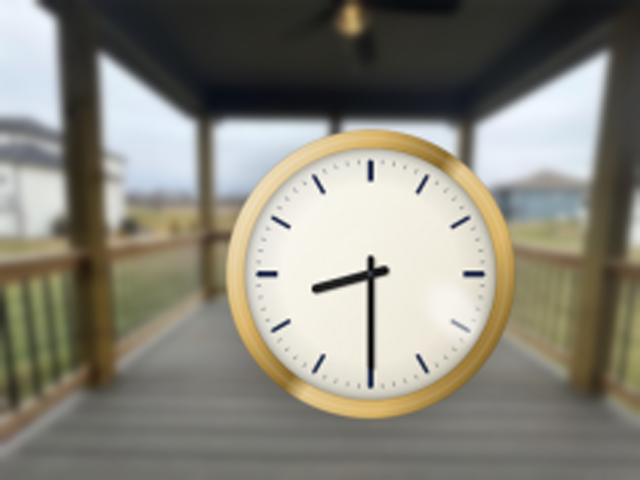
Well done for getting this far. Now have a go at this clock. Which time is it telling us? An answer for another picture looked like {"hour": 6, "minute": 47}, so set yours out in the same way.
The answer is {"hour": 8, "minute": 30}
